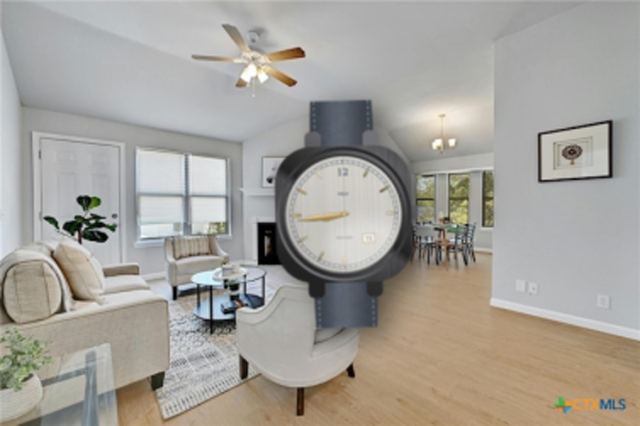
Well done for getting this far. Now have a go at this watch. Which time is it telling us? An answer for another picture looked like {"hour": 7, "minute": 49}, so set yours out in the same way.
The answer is {"hour": 8, "minute": 44}
